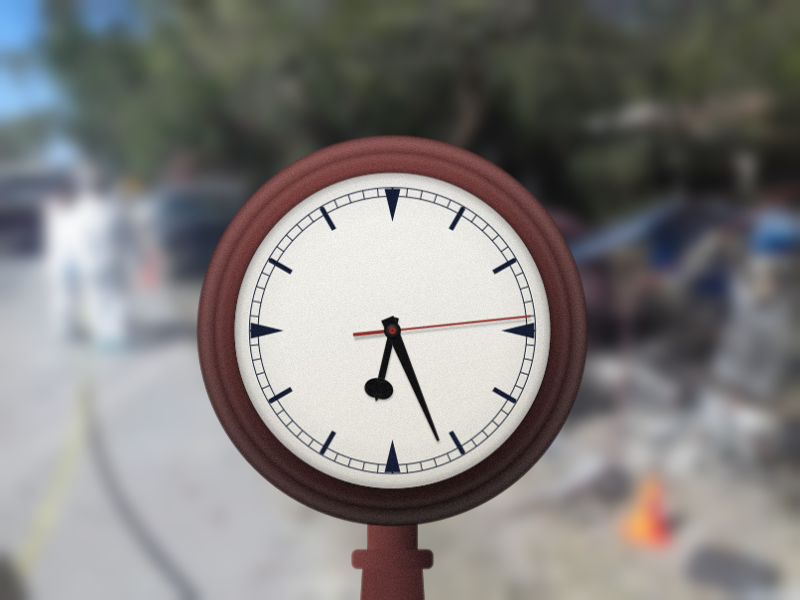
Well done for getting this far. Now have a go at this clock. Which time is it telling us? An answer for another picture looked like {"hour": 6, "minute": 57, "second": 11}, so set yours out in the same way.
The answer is {"hour": 6, "minute": 26, "second": 14}
